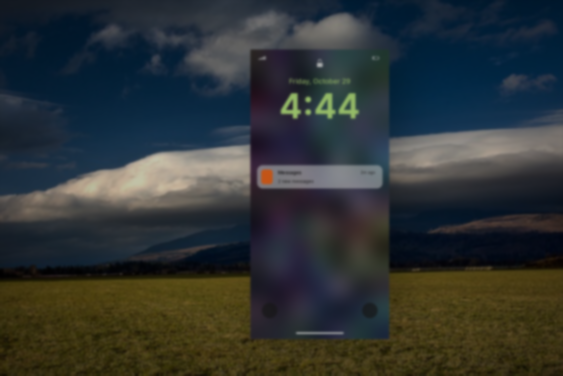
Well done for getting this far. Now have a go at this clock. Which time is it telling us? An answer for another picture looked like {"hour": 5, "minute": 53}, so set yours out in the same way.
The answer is {"hour": 4, "minute": 44}
